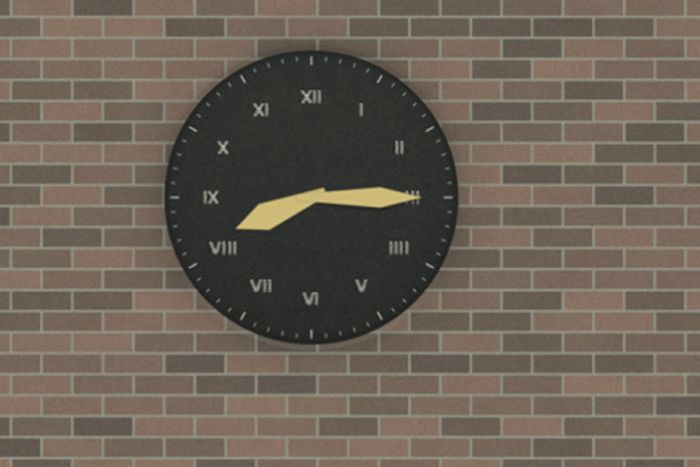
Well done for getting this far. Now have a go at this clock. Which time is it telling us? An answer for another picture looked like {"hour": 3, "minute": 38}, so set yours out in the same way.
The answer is {"hour": 8, "minute": 15}
